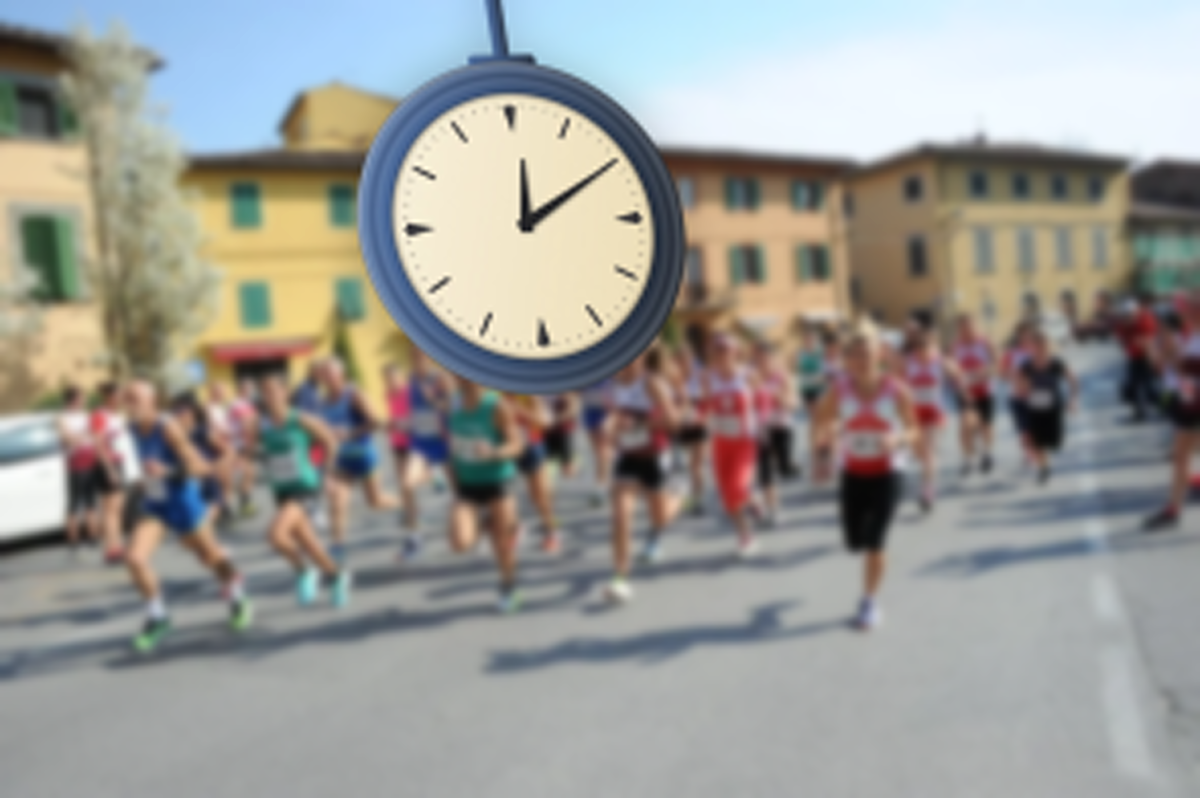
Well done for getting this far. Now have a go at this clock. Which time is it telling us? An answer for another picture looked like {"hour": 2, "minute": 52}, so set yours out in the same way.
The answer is {"hour": 12, "minute": 10}
